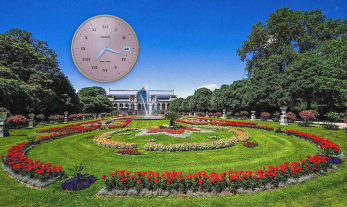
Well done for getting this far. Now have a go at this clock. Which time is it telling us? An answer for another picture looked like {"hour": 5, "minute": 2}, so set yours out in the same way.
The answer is {"hour": 7, "minute": 18}
